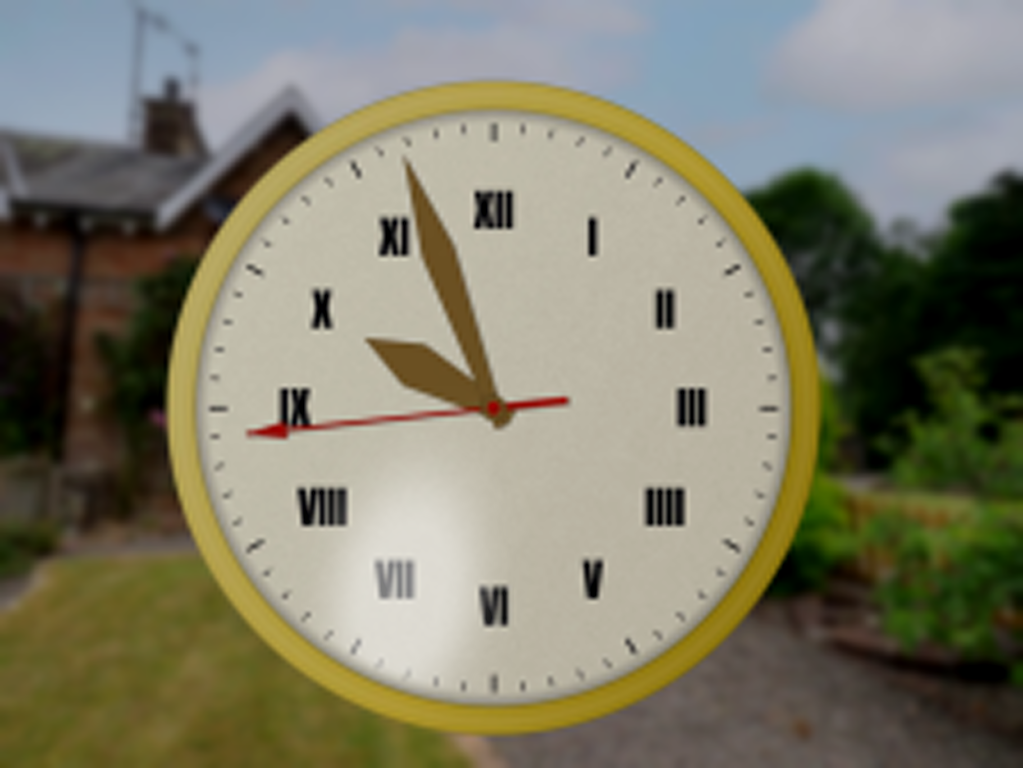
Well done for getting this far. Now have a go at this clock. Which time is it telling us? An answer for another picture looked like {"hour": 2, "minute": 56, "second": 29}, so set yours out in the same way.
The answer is {"hour": 9, "minute": 56, "second": 44}
